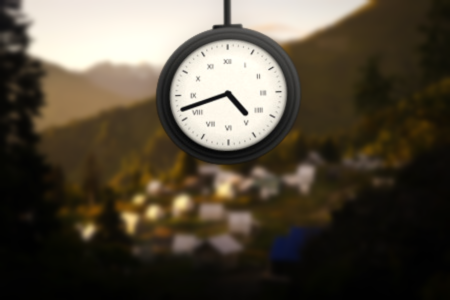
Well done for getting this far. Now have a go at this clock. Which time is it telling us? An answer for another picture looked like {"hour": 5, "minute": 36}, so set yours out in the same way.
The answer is {"hour": 4, "minute": 42}
